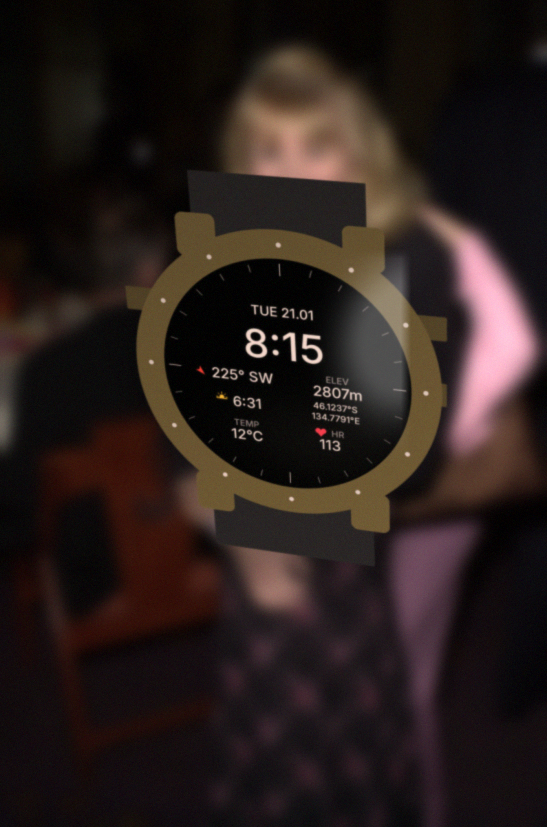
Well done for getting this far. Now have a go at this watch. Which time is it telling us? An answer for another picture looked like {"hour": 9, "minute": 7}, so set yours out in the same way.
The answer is {"hour": 8, "minute": 15}
